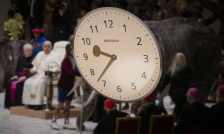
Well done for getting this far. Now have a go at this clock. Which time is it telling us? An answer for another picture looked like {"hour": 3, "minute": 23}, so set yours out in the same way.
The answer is {"hour": 9, "minute": 37}
